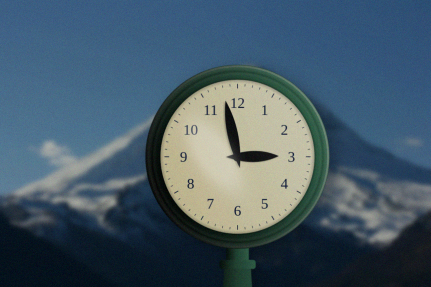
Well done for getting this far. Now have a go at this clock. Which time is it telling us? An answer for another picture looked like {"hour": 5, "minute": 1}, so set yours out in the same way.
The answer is {"hour": 2, "minute": 58}
